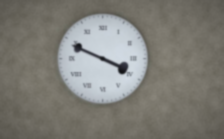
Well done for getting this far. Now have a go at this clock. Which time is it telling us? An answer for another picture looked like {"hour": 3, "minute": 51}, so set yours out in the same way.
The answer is {"hour": 3, "minute": 49}
